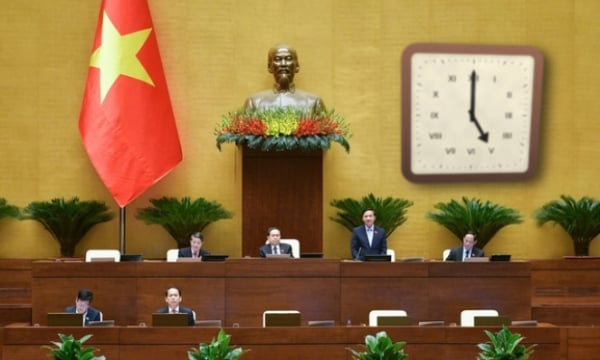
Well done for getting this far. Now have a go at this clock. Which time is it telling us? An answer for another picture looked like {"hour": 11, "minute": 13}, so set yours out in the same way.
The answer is {"hour": 5, "minute": 0}
